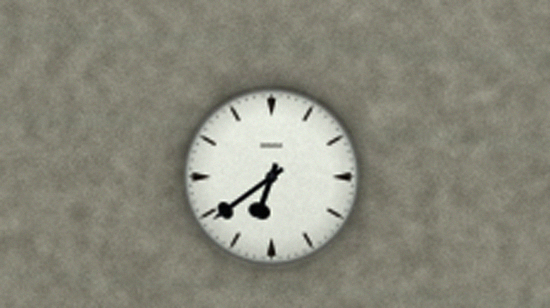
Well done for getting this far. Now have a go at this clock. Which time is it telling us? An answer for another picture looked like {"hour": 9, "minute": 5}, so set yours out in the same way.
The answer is {"hour": 6, "minute": 39}
